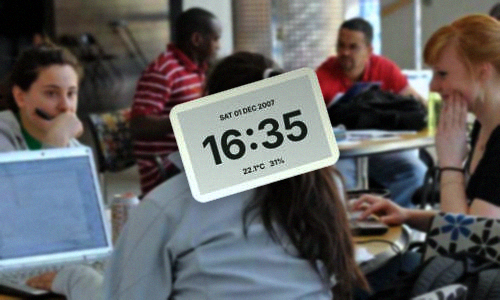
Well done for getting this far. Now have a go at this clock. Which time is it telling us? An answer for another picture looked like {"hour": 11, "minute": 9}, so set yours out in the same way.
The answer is {"hour": 16, "minute": 35}
